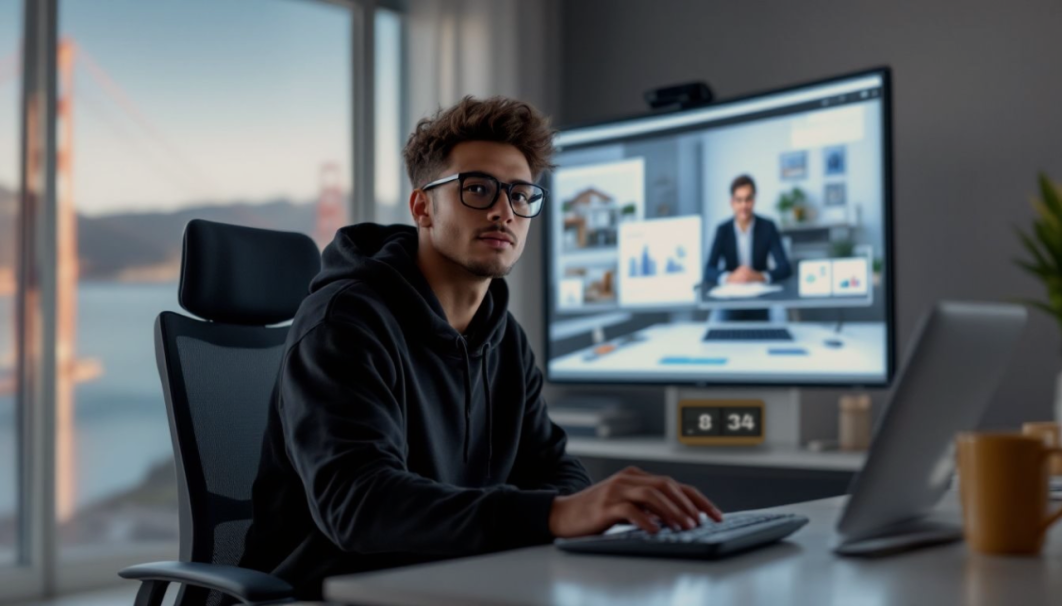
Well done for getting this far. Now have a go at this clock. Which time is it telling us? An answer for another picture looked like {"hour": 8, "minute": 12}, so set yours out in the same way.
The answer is {"hour": 8, "minute": 34}
